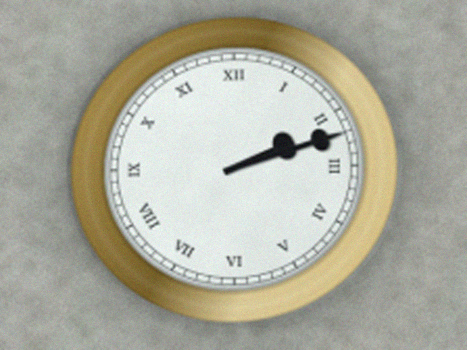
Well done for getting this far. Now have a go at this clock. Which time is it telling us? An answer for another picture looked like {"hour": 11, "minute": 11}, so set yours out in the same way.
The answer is {"hour": 2, "minute": 12}
